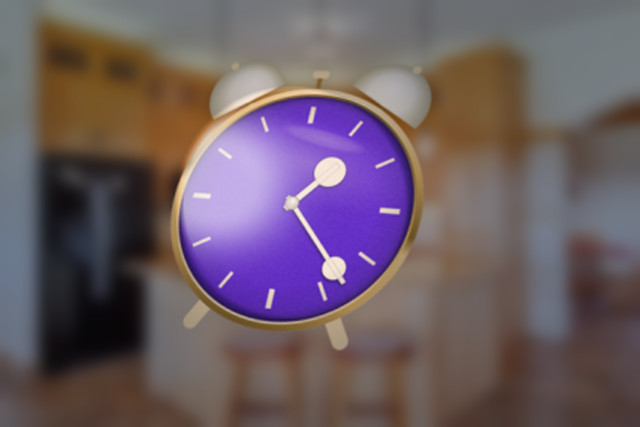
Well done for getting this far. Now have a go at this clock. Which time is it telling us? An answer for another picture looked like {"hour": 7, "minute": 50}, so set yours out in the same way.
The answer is {"hour": 1, "minute": 23}
